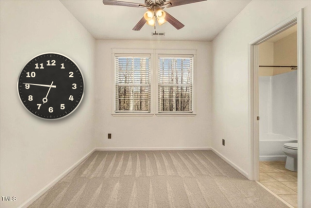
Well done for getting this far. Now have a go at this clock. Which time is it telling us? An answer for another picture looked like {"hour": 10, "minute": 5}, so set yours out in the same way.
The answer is {"hour": 6, "minute": 46}
